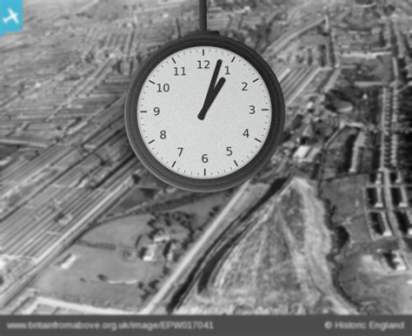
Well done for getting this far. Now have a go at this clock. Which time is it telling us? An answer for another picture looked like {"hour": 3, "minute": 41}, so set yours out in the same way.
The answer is {"hour": 1, "minute": 3}
